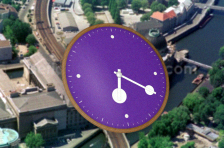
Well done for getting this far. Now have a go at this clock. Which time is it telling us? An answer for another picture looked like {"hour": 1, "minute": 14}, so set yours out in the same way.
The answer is {"hour": 6, "minute": 20}
